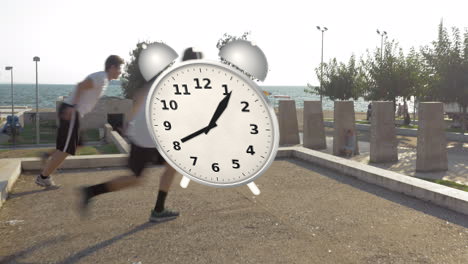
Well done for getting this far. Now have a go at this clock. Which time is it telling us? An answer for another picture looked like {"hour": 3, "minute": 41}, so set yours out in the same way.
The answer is {"hour": 8, "minute": 6}
